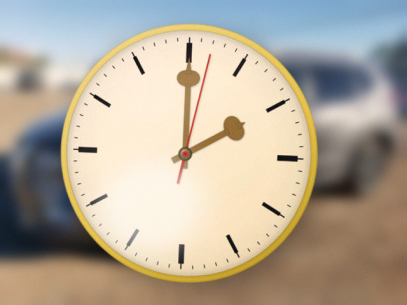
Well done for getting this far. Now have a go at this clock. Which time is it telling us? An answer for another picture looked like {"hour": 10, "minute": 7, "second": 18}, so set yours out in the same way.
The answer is {"hour": 2, "minute": 0, "second": 2}
